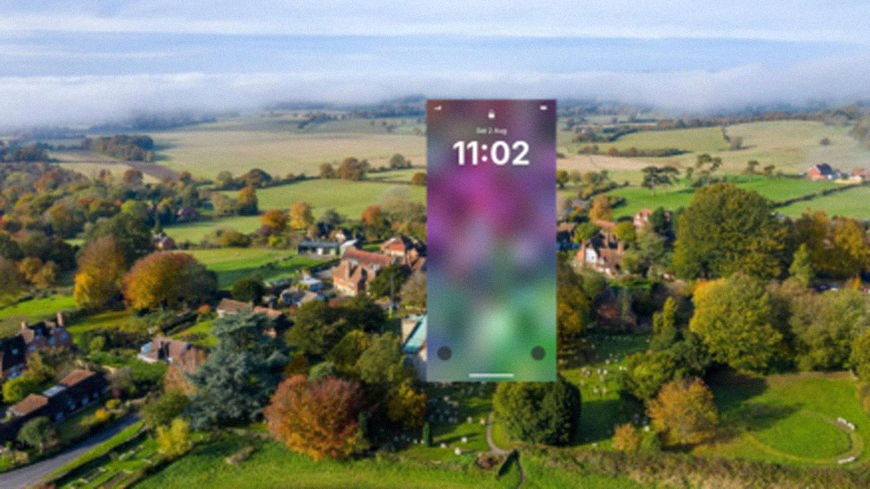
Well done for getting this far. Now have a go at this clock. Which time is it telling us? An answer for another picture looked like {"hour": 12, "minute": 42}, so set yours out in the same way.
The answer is {"hour": 11, "minute": 2}
